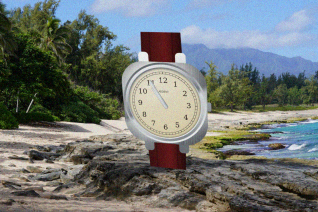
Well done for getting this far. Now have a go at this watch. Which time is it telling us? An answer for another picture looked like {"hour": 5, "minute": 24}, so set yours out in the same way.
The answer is {"hour": 10, "minute": 55}
